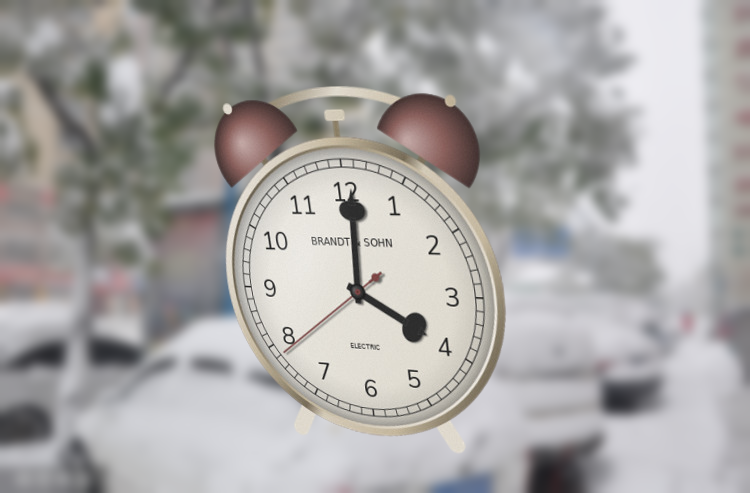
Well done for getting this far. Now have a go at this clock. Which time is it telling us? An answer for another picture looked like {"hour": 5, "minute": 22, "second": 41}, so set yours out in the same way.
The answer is {"hour": 4, "minute": 0, "second": 39}
